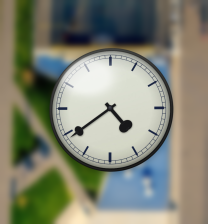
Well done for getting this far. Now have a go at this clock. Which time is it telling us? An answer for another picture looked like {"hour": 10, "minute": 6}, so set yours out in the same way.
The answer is {"hour": 4, "minute": 39}
